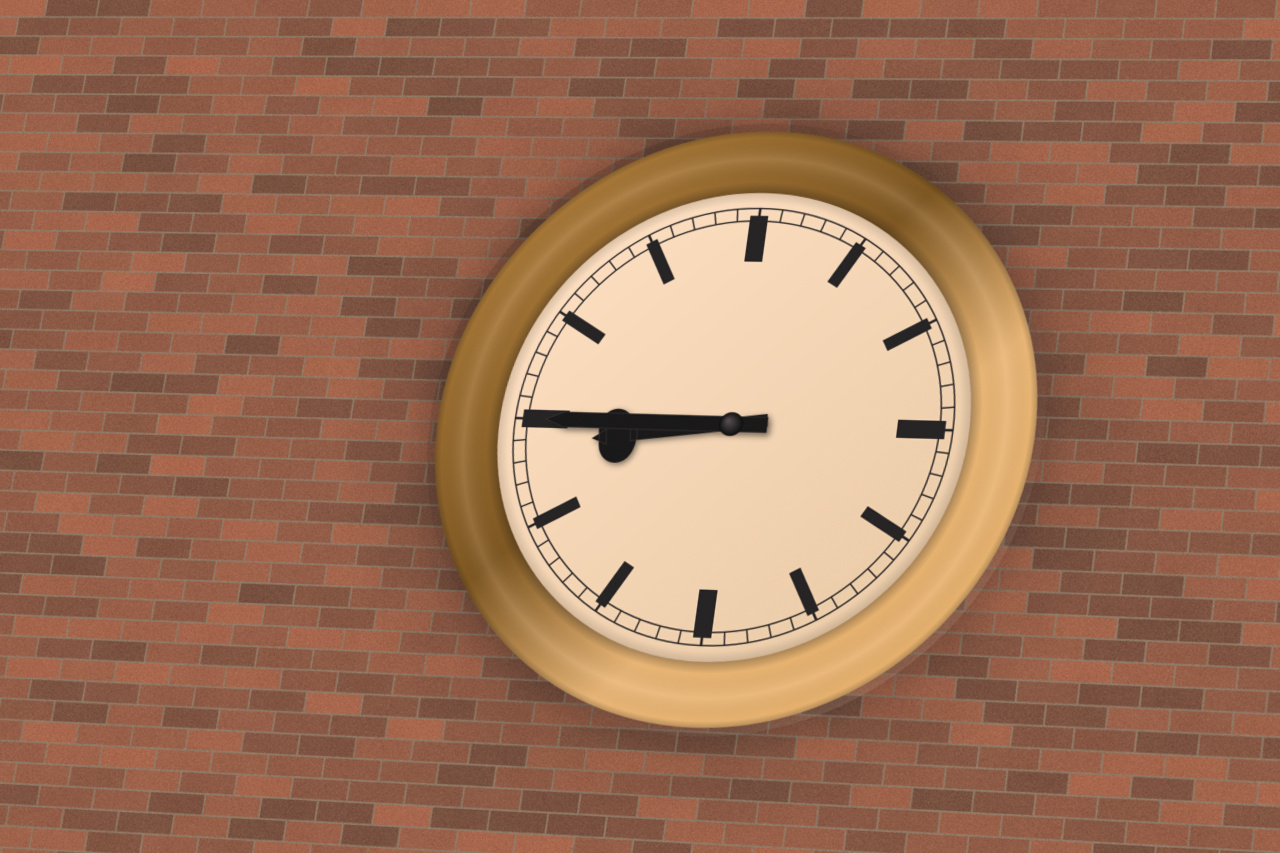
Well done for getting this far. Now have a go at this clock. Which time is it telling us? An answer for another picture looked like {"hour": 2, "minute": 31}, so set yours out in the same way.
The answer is {"hour": 8, "minute": 45}
